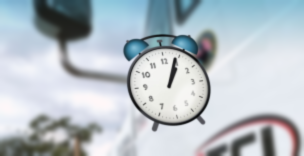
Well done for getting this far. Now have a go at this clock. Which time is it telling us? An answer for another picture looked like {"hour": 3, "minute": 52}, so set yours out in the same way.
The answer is {"hour": 1, "minute": 4}
